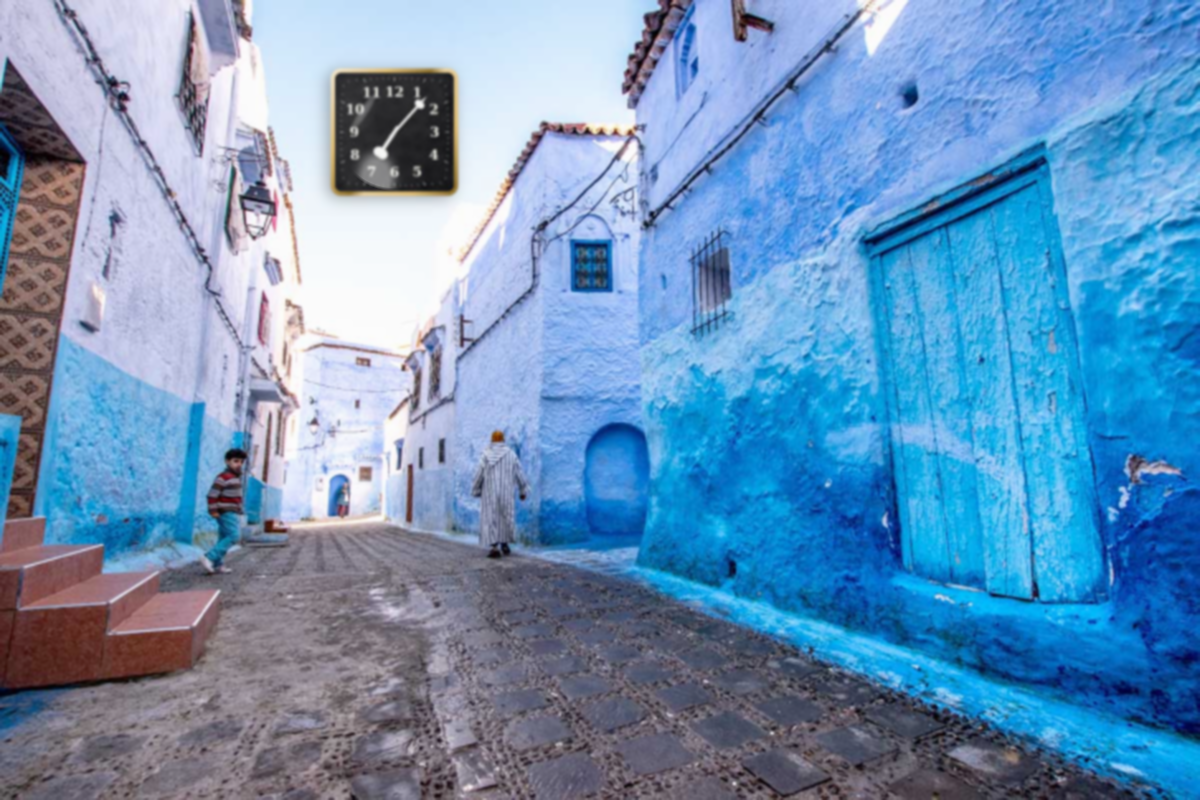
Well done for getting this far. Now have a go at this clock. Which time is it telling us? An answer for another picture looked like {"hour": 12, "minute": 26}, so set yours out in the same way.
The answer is {"hour": 7, "minute": 7}
